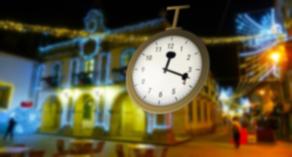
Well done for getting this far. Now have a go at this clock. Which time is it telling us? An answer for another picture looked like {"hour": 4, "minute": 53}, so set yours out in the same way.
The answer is {"hour": 12, "minute": 18}
